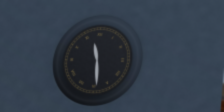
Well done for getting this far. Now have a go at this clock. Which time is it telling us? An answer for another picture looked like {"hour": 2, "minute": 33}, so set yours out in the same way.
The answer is {"hour": 11, "minute": 29}
